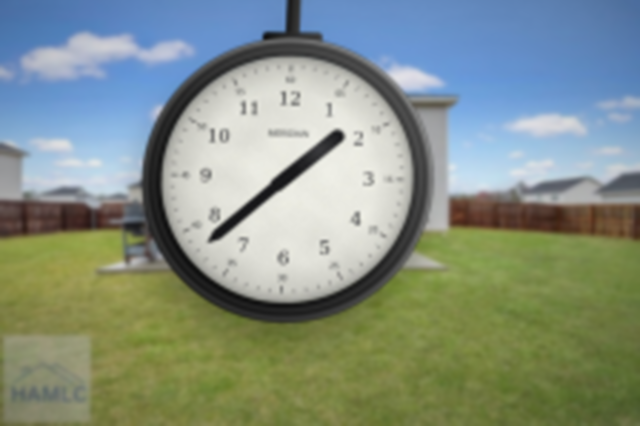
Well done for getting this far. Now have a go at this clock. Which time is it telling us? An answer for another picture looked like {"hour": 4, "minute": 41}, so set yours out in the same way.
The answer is {"hour": 1, "minute": 38}
